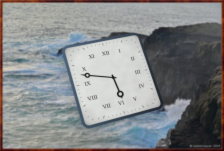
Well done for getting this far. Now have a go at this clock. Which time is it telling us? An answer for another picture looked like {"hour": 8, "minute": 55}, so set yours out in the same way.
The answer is {"hour": 5, "minute": 48}
